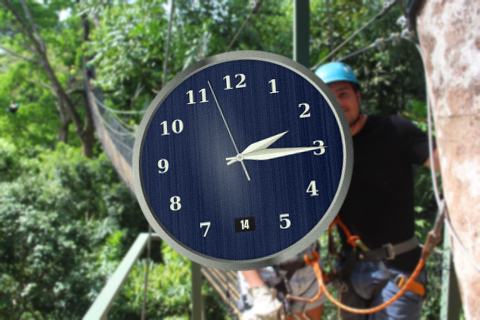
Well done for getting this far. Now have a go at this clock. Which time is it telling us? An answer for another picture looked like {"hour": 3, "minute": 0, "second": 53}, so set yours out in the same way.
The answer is {"hour": 2, "minute": 14, "second": 57}
